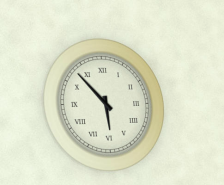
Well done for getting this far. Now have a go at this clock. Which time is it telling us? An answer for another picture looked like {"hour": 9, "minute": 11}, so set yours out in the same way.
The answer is {"hour": 5, "minute": 53}
